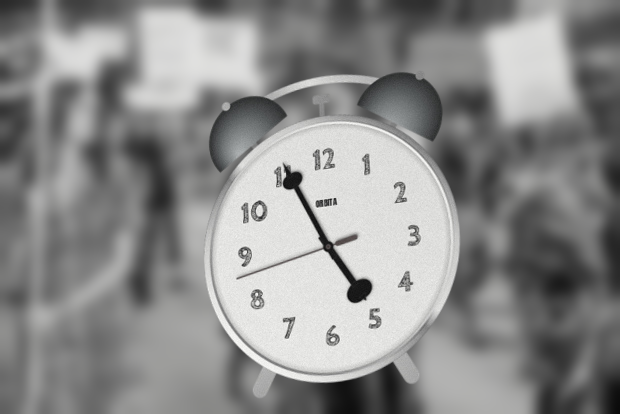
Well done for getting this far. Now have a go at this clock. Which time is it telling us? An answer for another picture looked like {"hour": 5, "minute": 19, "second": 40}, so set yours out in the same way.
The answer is {"hour": 4, "minute": 55, "second": 43}
